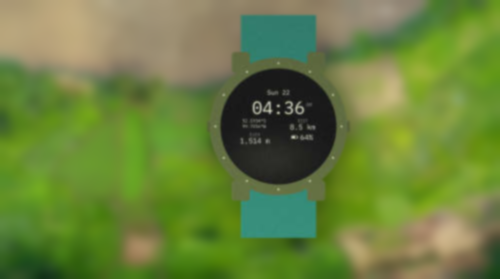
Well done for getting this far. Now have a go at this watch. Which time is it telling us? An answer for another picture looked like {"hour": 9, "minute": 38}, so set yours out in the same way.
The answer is {"hour": 4, "minute": 36}
